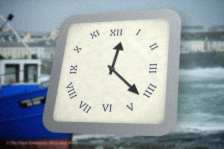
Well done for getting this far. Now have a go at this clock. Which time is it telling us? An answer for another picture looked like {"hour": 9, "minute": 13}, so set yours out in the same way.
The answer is {"hour": 12, "minute": 22}
